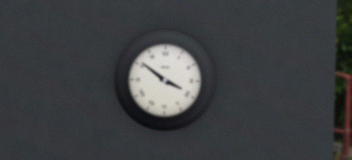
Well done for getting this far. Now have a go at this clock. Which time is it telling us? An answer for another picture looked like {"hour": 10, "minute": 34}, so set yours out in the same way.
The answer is {"hour": 3, "minute": 51}
